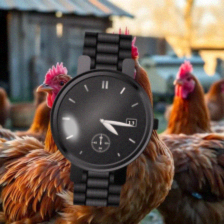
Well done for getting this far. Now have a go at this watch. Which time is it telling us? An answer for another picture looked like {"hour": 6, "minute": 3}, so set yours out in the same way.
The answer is {"hour": 4, "minute": 16}
